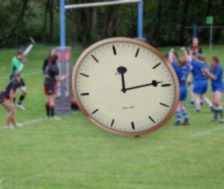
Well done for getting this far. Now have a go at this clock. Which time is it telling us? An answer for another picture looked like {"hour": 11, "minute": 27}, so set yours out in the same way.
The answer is {"hour": 12, "minute": 14}
